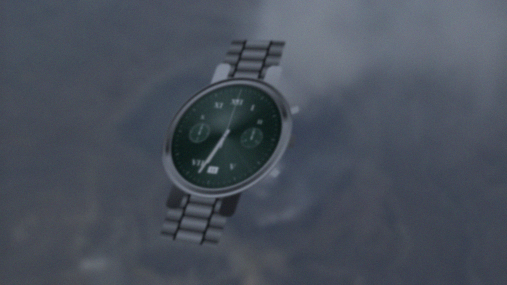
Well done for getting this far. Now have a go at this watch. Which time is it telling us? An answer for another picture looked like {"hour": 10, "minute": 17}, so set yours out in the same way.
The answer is {"hour": 6, "minute": 33}
